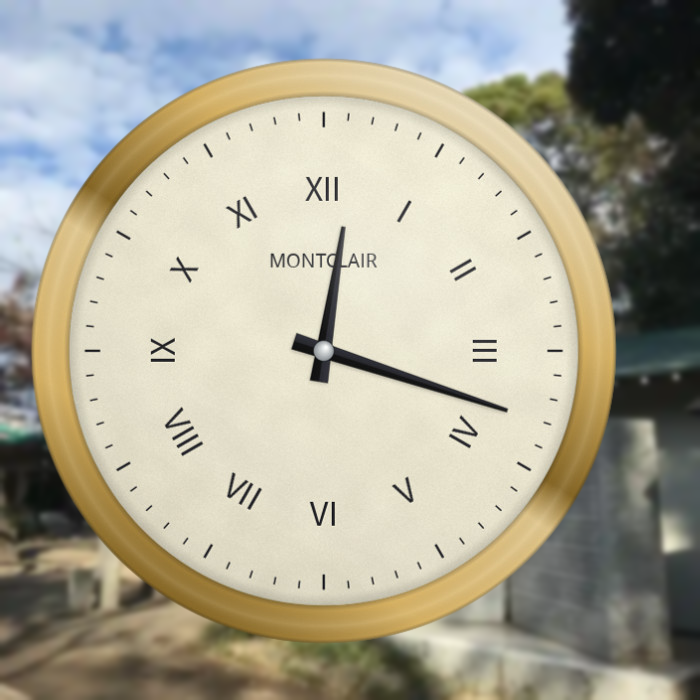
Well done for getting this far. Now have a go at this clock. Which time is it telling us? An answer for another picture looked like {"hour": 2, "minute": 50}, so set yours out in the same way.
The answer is {"hour": 12, "minute": 18}
